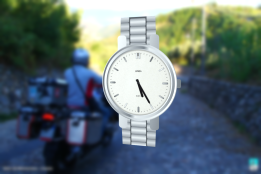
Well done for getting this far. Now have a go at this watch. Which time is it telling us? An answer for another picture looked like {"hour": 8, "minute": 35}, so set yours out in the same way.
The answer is {"hour": 5, "minute": 25}
